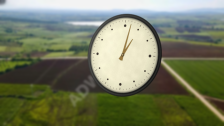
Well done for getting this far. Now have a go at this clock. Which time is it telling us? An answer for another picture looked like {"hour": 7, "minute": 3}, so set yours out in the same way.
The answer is {"hour": 1, "minute": 2}
